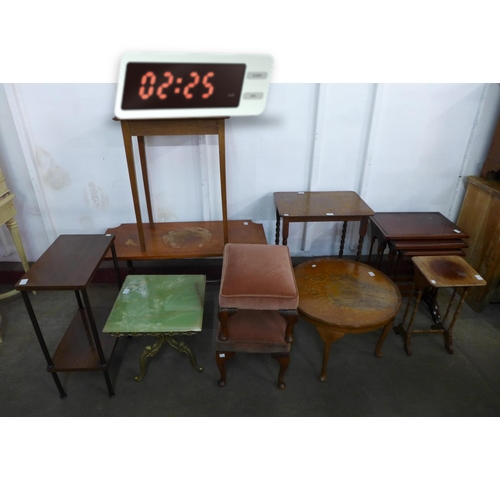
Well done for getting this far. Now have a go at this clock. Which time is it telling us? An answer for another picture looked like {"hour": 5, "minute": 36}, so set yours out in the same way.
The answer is {"hour": 2, "minute": 25}
